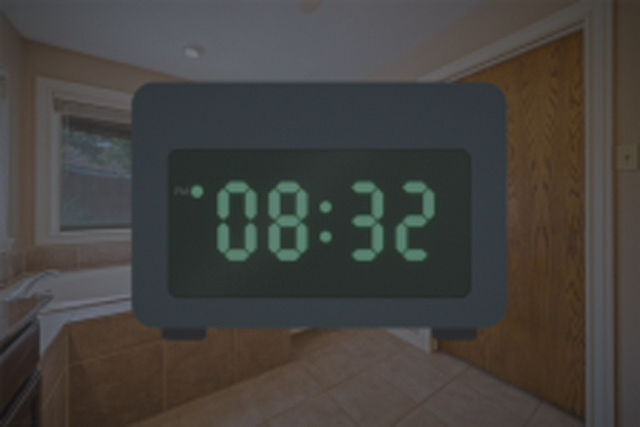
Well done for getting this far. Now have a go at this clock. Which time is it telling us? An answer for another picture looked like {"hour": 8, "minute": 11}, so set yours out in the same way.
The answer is {"hour": 8, "minute": 32}
